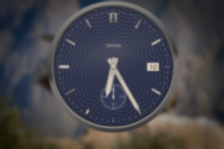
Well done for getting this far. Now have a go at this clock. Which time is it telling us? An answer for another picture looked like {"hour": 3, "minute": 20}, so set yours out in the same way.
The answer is {"hour": 6, "minute": 25}
